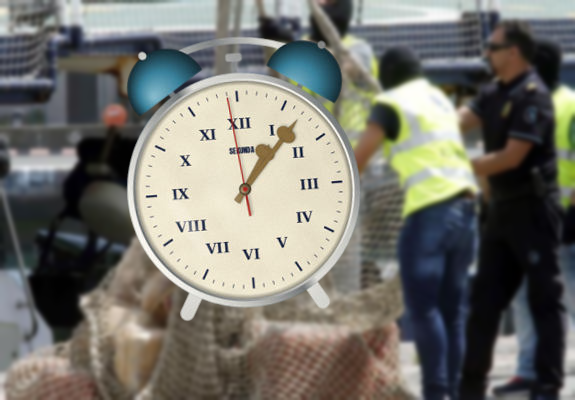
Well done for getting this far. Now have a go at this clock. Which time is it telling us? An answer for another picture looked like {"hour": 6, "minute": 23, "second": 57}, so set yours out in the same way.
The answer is {"hour": 1, "minute": 6, "second": 59}
